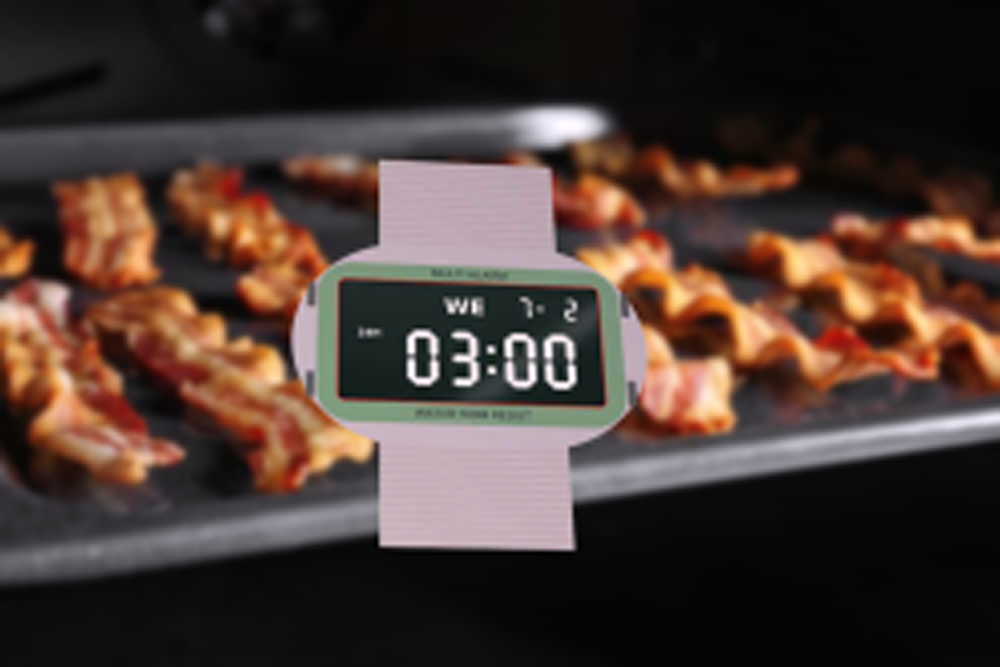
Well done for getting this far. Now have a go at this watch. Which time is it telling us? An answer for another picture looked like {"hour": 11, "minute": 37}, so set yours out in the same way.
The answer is {"hour": 3, "minute": 0}
